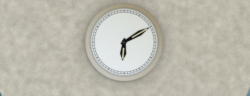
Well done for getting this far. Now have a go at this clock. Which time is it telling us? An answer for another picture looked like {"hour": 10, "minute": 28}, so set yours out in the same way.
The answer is {"hour": 6, "minute": 10}
